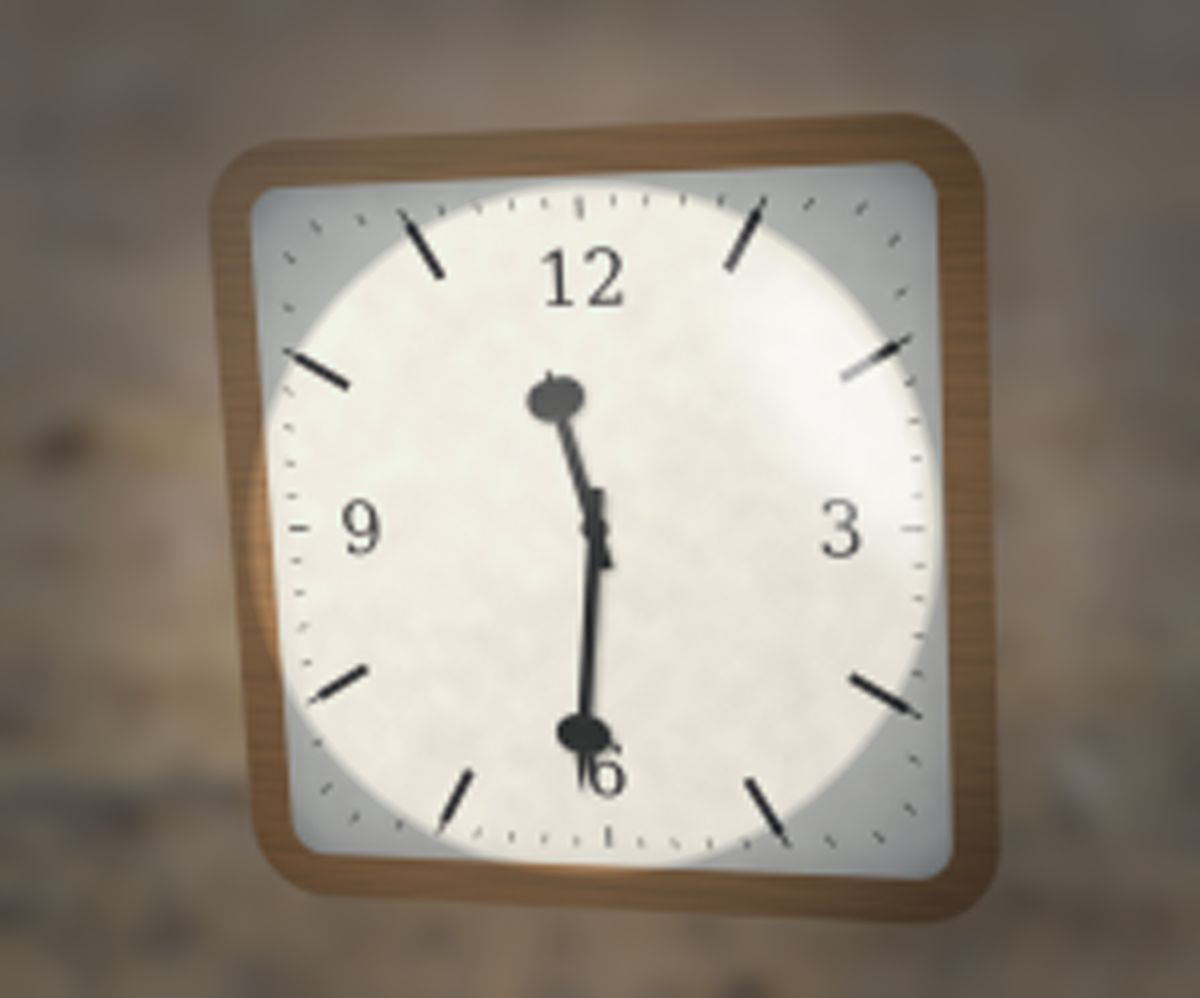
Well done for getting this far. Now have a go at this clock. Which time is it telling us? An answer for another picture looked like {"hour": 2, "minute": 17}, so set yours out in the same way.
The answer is {"hour": 11, "minute": 31}
